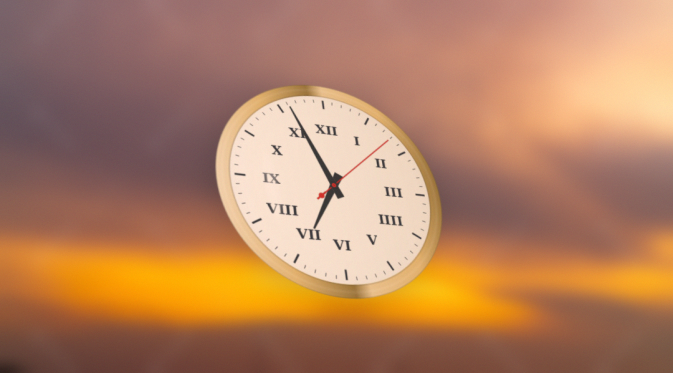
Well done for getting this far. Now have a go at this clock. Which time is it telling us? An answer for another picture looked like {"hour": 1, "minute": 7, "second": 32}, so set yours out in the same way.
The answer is {"hour": 6, "minute": 56, "second": 8}
